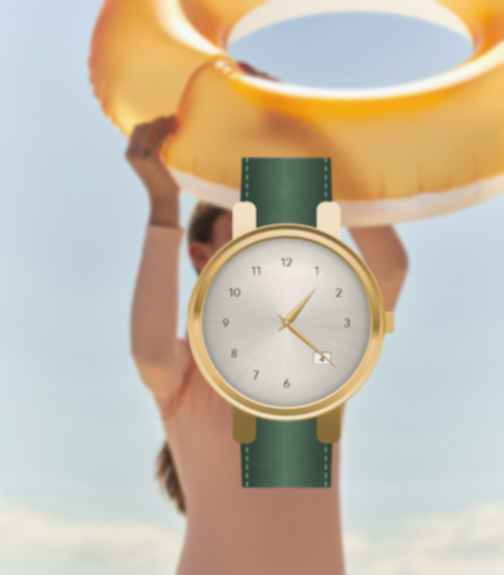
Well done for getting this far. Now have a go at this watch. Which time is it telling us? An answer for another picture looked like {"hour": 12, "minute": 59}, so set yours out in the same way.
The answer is {"hour": 1, "minute": 22}
